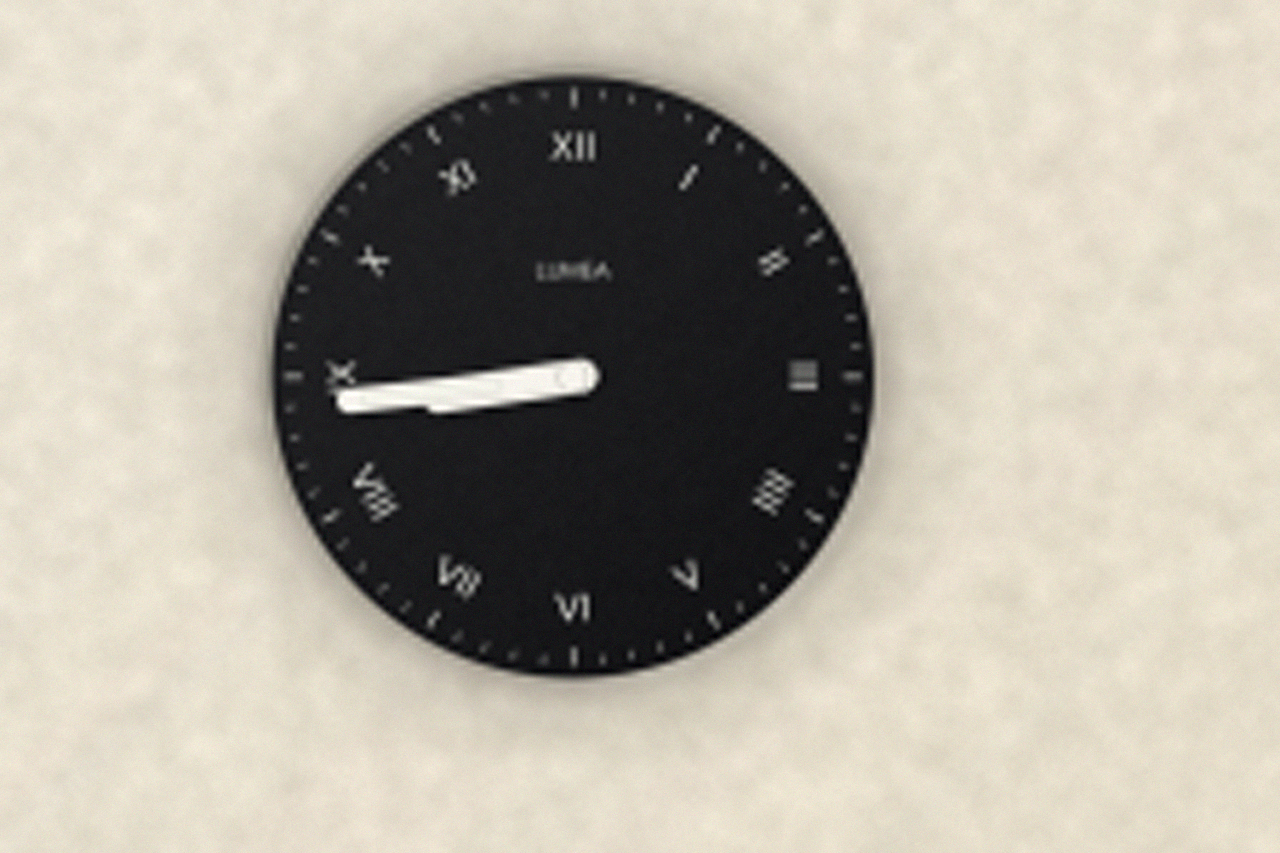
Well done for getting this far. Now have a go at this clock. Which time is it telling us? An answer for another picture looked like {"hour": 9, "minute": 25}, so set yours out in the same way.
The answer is {"hour": 8, "minute": 44}
